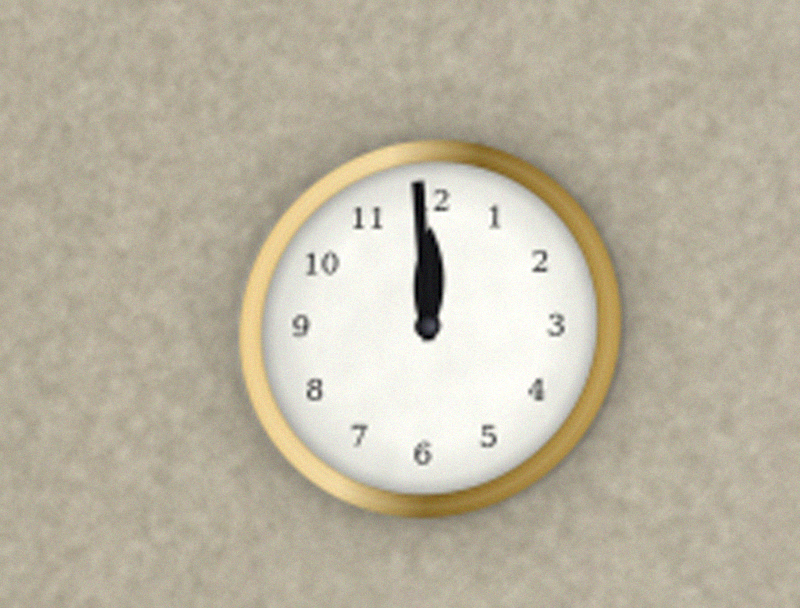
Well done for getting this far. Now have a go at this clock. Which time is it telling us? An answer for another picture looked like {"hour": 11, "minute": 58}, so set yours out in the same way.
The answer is {"hour": 11, "minute": 59}
